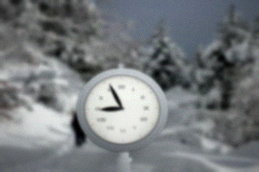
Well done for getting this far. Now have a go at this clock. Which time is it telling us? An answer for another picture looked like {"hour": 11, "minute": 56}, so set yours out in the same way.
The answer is {"hour": 8, "minute": 56}
